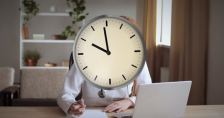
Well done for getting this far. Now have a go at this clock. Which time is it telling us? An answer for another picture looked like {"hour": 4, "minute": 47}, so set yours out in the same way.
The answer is {"hour": 9, "minute": 59}
